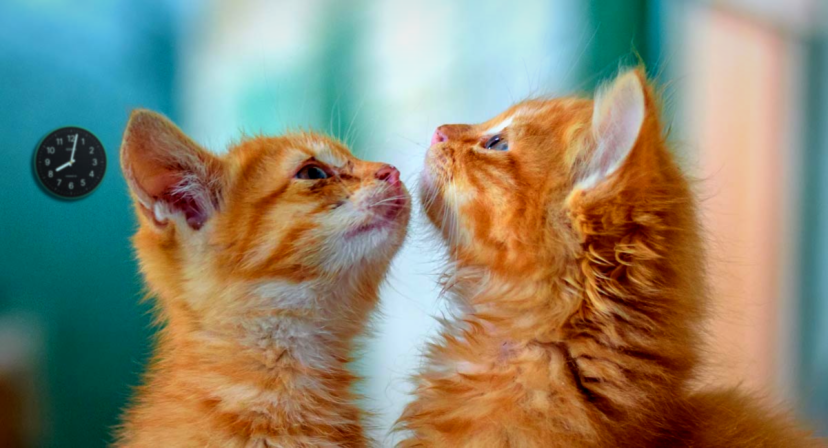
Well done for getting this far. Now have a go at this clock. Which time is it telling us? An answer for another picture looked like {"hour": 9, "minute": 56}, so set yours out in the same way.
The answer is {"hour": 8, "minute": 2}
